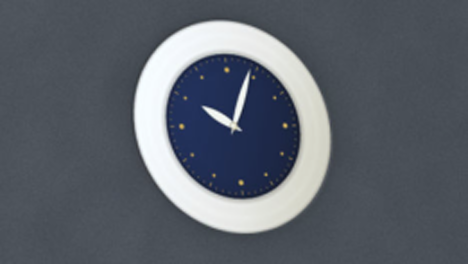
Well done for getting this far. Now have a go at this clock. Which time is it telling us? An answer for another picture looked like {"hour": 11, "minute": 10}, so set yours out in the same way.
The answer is {"hour": 10, "minute": 4}
